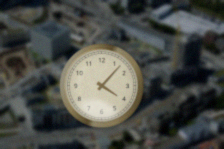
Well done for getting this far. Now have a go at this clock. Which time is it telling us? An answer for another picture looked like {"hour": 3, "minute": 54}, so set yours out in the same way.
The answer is {"hour": 4, "minute": 7}
